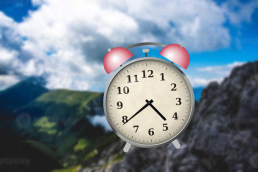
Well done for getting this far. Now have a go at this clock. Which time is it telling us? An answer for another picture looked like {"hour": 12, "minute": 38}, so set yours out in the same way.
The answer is {"hour": 4, "minute": 39}
